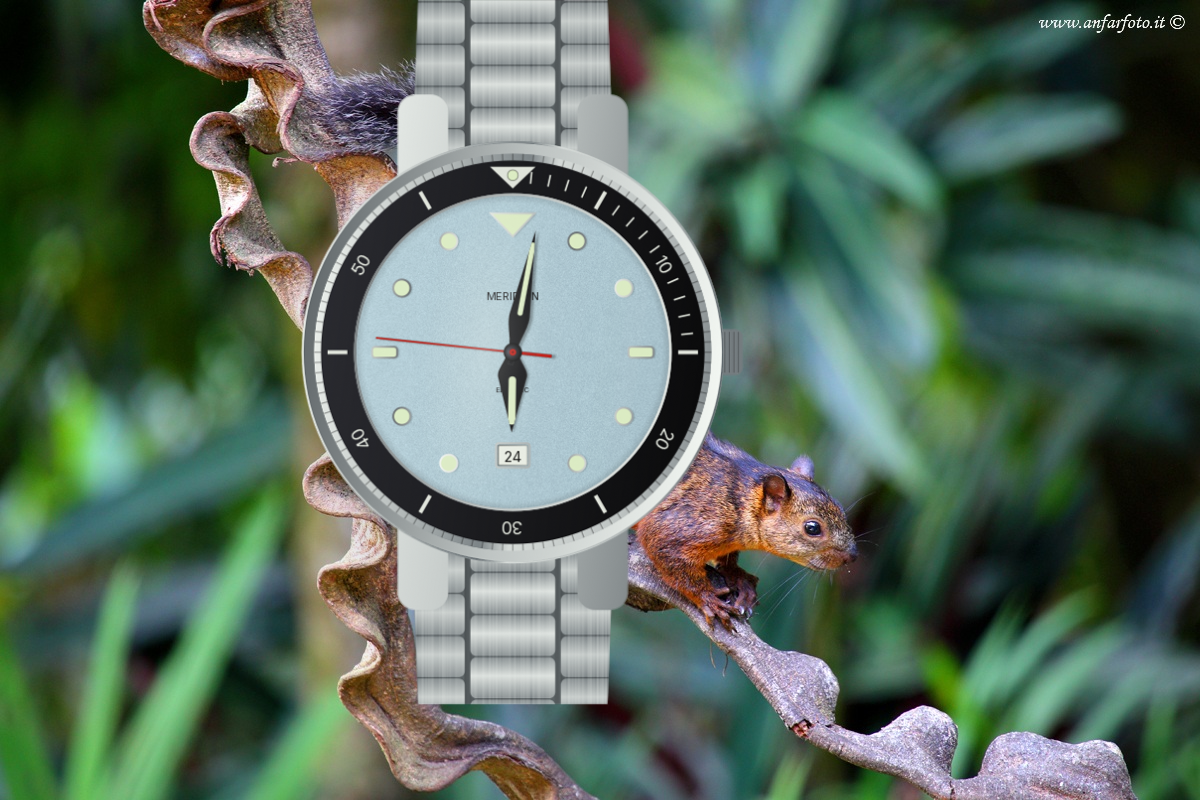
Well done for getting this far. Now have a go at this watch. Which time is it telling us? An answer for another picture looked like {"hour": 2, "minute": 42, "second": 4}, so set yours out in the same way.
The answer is {"hour": 6, "minute": 1, "second": 46}
